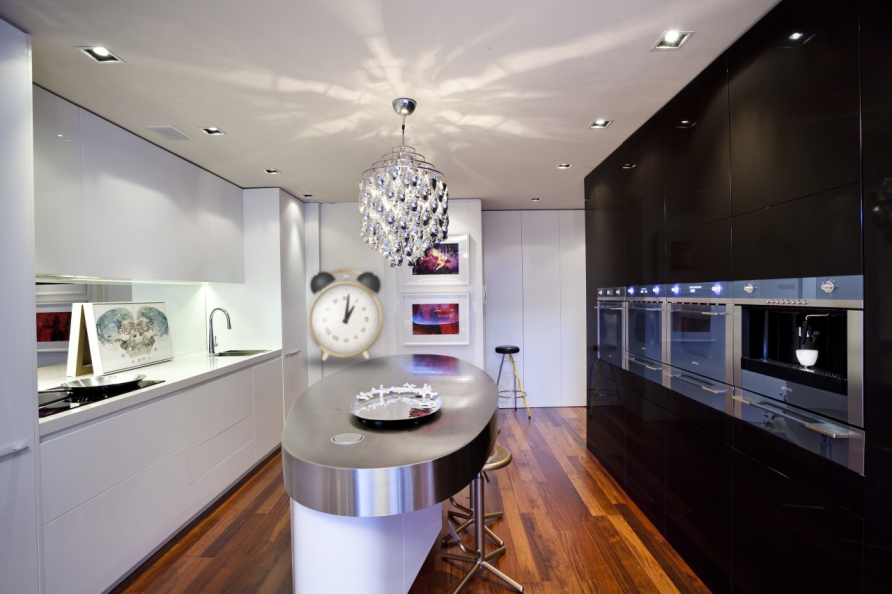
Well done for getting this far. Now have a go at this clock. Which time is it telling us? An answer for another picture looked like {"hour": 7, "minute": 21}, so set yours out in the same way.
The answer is {"hour": 1, "minute": 1}
